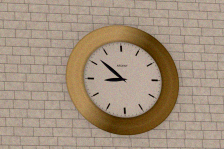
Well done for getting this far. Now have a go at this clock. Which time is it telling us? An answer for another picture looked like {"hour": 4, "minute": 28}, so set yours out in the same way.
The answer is {"hour": 8, "minute": 52}
